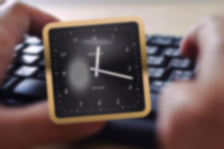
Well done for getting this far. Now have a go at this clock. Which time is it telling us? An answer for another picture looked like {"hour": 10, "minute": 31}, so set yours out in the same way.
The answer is {"hour": 12, "minute": 18}
